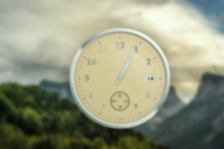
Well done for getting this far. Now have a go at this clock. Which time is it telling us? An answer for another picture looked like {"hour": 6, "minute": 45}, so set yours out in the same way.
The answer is {"hour": 1, "minute": 4}
